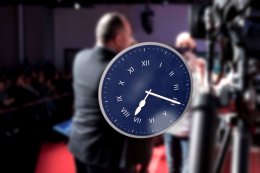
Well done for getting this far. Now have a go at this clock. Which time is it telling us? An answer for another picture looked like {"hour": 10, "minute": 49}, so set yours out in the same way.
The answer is {"hour": 7, "minute": 20}
